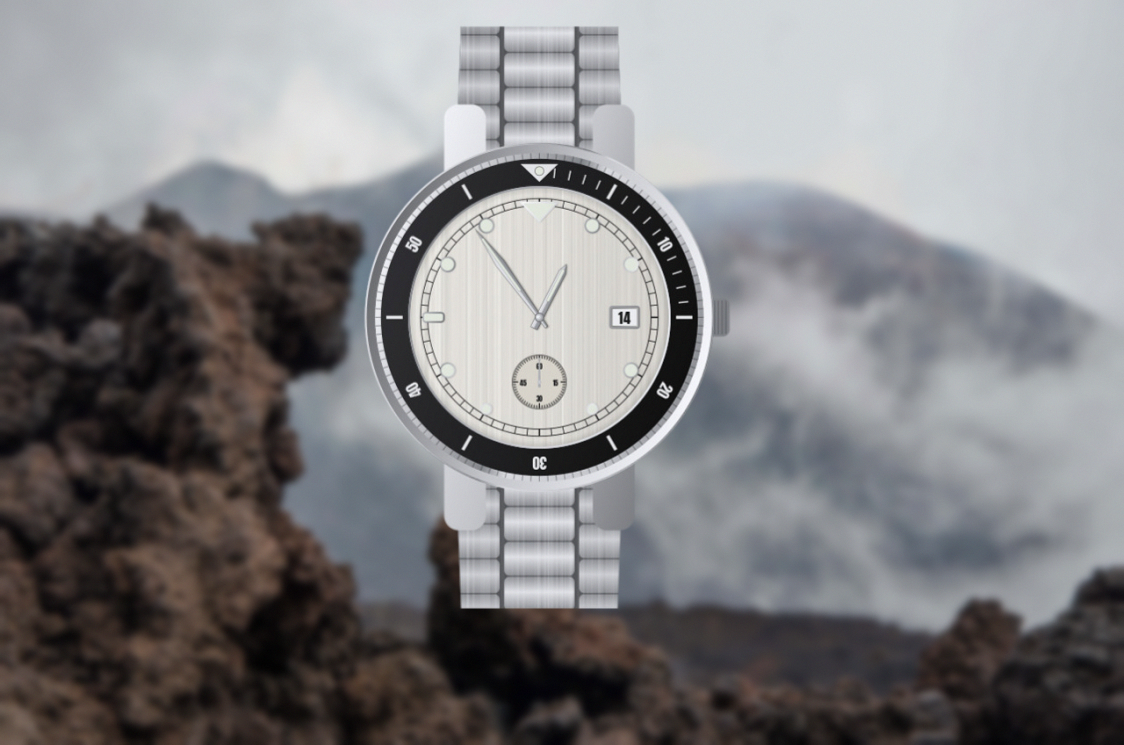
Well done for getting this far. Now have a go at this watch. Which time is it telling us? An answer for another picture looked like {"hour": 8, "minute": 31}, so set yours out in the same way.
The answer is {"hour": 12, "minute": 54}
